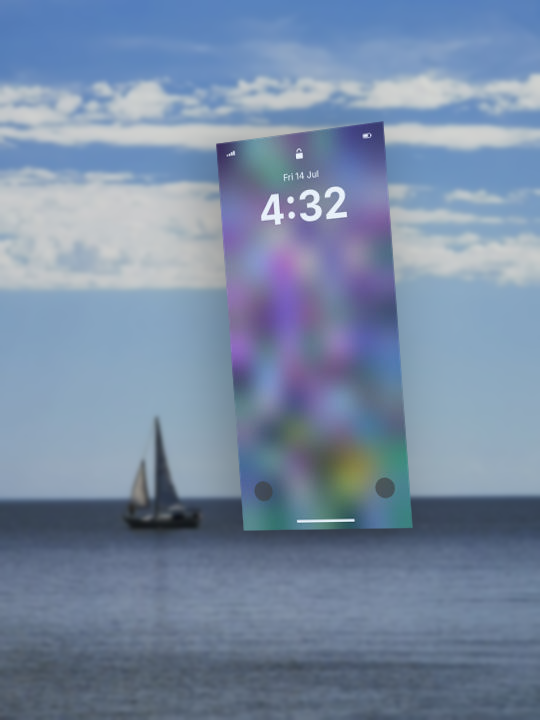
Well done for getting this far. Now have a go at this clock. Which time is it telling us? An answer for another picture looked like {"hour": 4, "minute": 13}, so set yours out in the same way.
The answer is {"hour": 4, "minute": 32}
